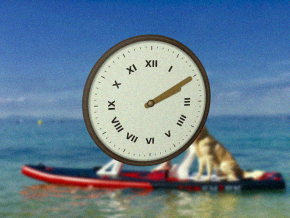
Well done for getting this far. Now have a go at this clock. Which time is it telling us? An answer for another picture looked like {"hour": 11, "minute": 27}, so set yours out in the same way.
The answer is {"hour": 2, "minute": 10}
